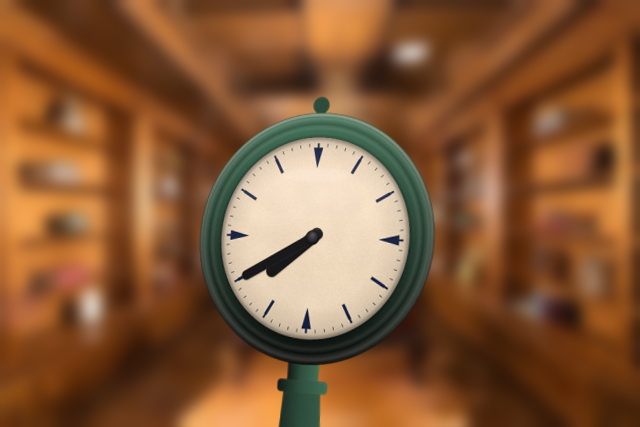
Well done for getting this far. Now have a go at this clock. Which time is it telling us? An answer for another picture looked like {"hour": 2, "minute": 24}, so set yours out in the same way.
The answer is {"hour": 7, "minute": 40}
